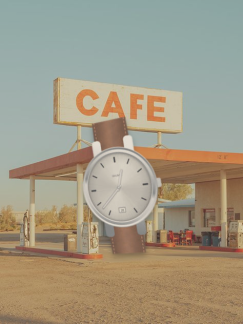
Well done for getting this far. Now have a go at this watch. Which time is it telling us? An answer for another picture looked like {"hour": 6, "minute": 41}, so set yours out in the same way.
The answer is {"hour": 12, "minute": 38}
